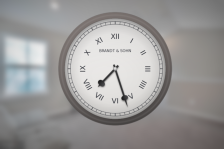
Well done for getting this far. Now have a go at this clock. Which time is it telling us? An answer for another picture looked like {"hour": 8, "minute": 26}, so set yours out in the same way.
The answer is {"hour": 7, "minute": 27}
